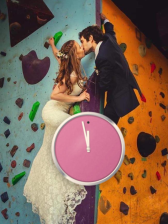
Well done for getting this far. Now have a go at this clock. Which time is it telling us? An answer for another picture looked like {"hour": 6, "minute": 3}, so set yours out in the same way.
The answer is {"hour": 11, "minute": 58}
